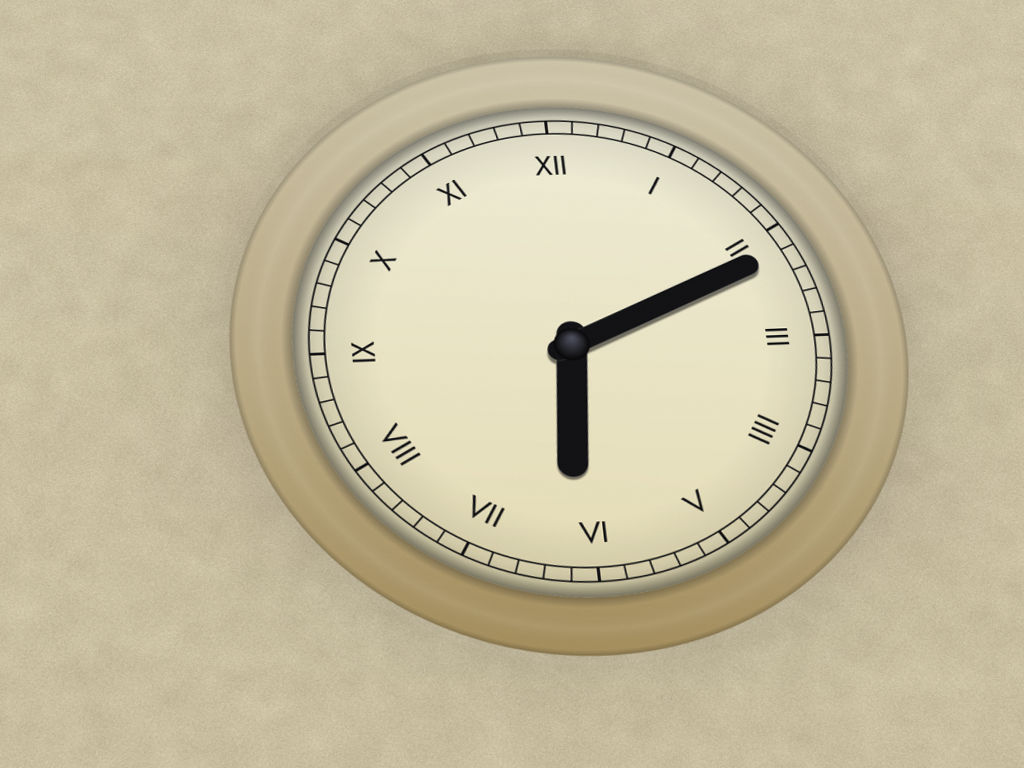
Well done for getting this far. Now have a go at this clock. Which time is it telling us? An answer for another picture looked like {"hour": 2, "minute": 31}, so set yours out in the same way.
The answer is {"hour": 6, "minute": 11}
